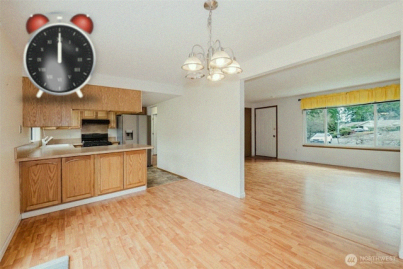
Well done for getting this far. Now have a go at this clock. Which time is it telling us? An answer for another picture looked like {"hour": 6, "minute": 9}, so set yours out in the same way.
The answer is {"hour": 12, "minute": 0}
